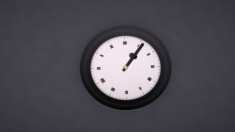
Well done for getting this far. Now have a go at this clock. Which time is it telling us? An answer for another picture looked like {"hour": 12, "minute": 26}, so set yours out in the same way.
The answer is {"hour": 1, "minute": 6}
